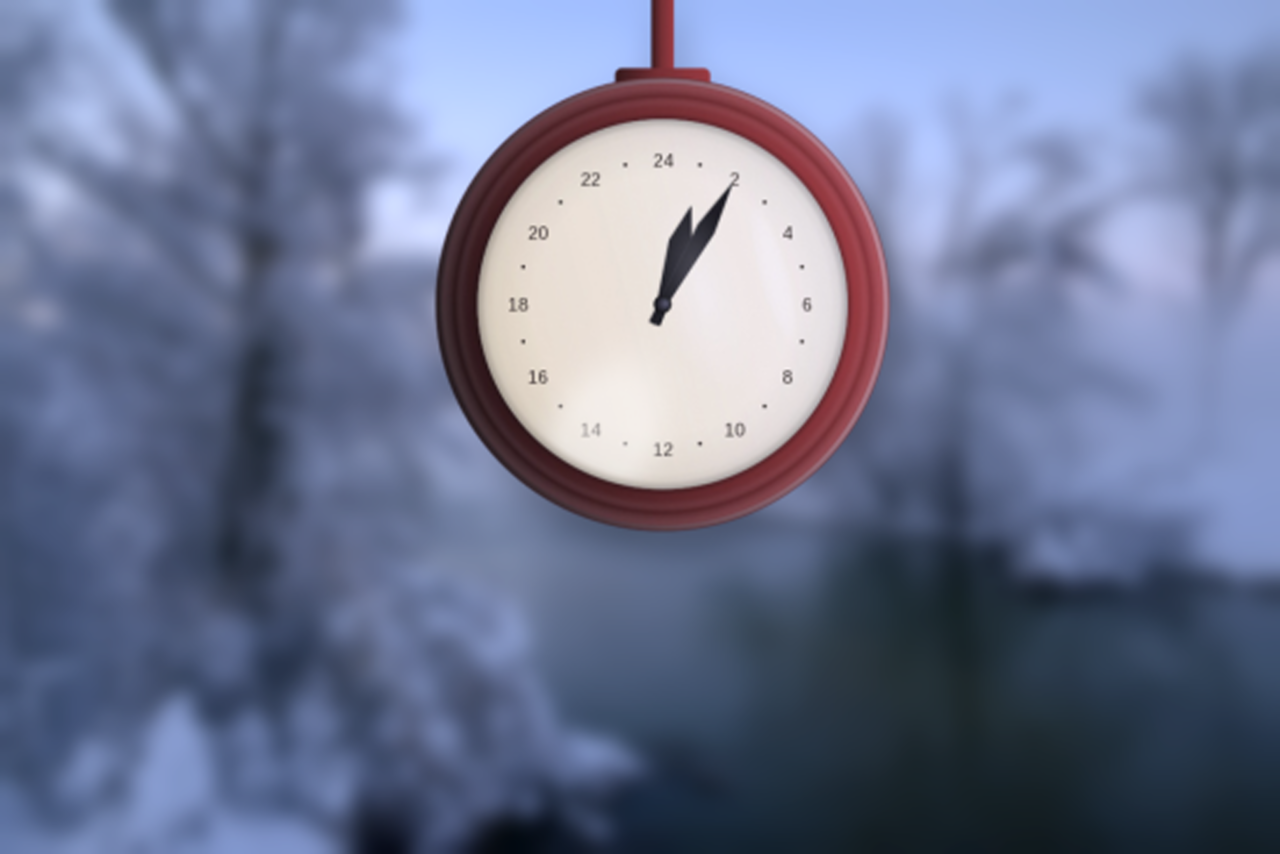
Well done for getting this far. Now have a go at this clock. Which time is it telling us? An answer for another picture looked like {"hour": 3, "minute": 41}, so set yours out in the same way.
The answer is {"hour": 1, "minute": 5}
